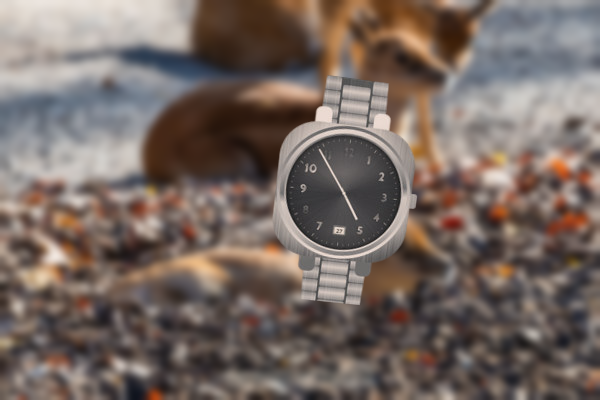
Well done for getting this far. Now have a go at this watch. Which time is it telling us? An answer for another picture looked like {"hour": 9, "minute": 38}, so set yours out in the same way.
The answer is {"hour": 4, "minute": 54}
